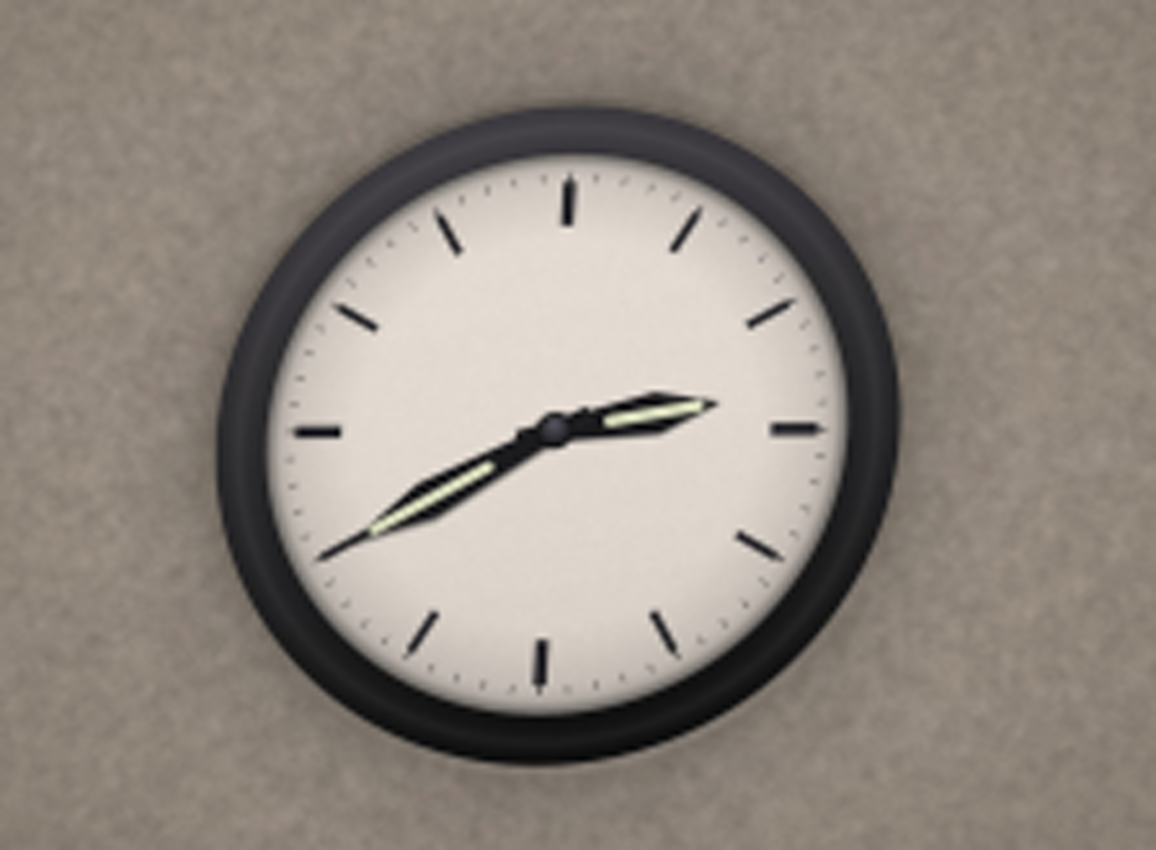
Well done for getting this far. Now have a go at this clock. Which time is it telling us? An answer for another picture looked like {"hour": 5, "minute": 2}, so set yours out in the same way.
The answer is {"hour": 2, "minute": 40}
